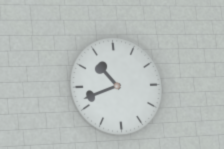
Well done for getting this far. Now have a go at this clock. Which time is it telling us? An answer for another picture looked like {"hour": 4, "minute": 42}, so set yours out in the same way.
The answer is {"hour": 10, "minute": 42}
